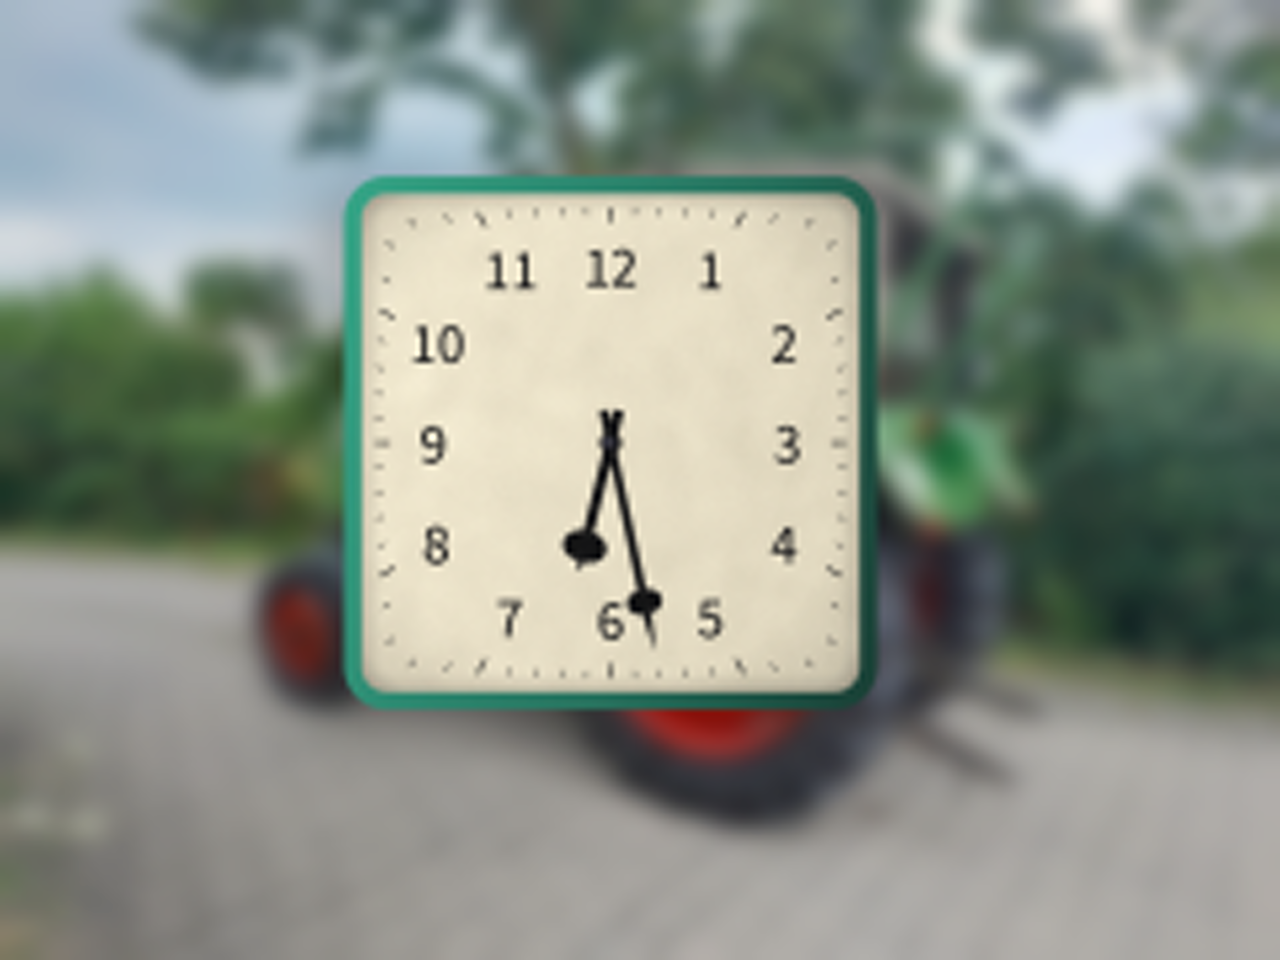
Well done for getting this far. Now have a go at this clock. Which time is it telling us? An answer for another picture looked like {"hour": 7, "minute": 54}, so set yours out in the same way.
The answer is {"hour": 6, "minute": 28}
